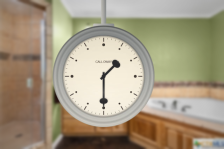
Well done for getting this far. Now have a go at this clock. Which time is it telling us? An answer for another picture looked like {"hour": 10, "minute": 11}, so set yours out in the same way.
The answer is {"hour": 1, "minute": 30}
